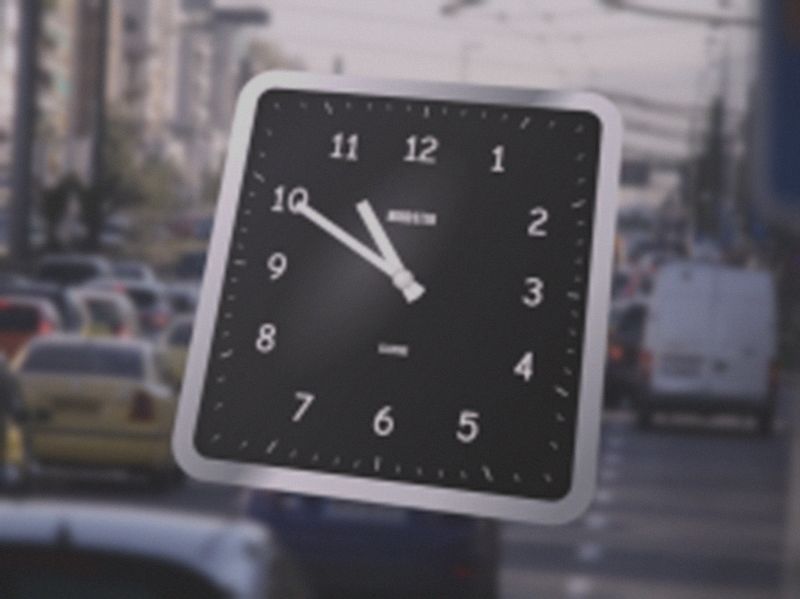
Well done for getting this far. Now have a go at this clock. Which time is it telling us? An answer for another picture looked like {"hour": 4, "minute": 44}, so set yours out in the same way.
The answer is {"hour": 10, "minute": 50}
